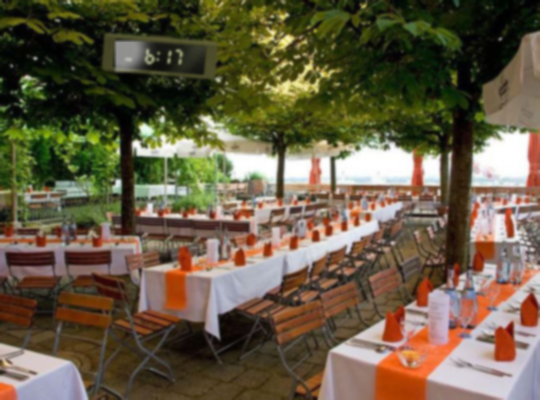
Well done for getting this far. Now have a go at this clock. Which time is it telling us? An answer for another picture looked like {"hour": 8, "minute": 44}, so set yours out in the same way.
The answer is {"hour": 6, "minute": 17}
